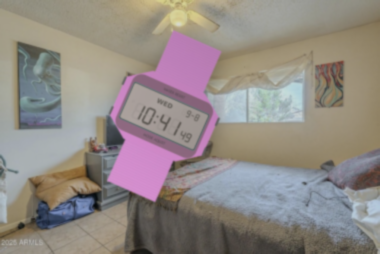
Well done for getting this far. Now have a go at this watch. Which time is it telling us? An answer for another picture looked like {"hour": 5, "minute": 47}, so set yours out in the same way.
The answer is {"hour": 10, "minute": 41}
